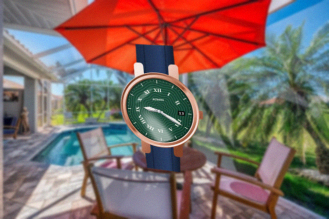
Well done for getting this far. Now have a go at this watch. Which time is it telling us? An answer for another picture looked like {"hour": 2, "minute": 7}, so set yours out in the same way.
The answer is {"hour": 9, "minute": 20}
